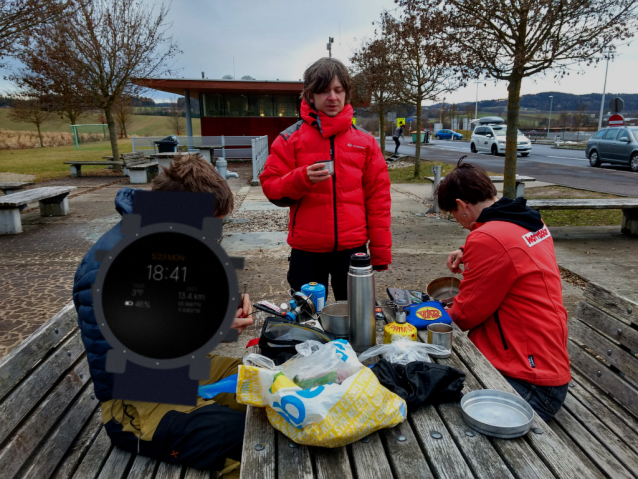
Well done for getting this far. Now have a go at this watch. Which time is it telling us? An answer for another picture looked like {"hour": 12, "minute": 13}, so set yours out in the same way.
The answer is {"hour": 18, "minute": 41}
